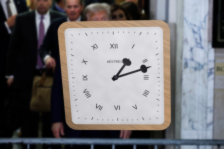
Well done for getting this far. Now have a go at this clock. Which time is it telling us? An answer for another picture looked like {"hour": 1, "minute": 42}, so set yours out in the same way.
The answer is {"hour": 1, "minute": 12}
